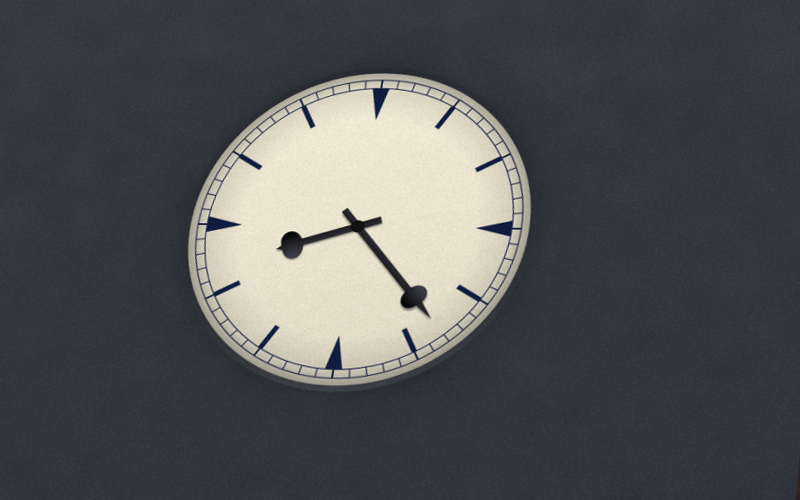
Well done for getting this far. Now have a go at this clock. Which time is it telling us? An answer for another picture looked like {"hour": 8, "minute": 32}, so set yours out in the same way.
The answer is {"hour": 8, "minute": 23}
